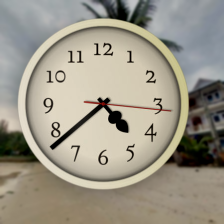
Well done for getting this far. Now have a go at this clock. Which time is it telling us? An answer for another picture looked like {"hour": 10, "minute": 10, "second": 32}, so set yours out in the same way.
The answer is {"hour": 4, "minute": 38, "second": 16}
